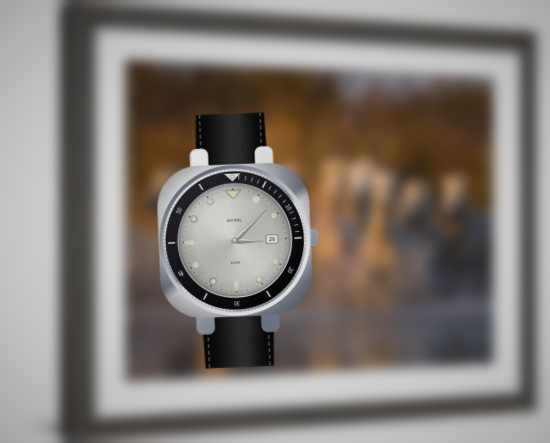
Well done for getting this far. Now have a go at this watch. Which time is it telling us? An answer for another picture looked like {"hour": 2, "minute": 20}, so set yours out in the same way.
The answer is {"hour": 3, "minute": 8}
